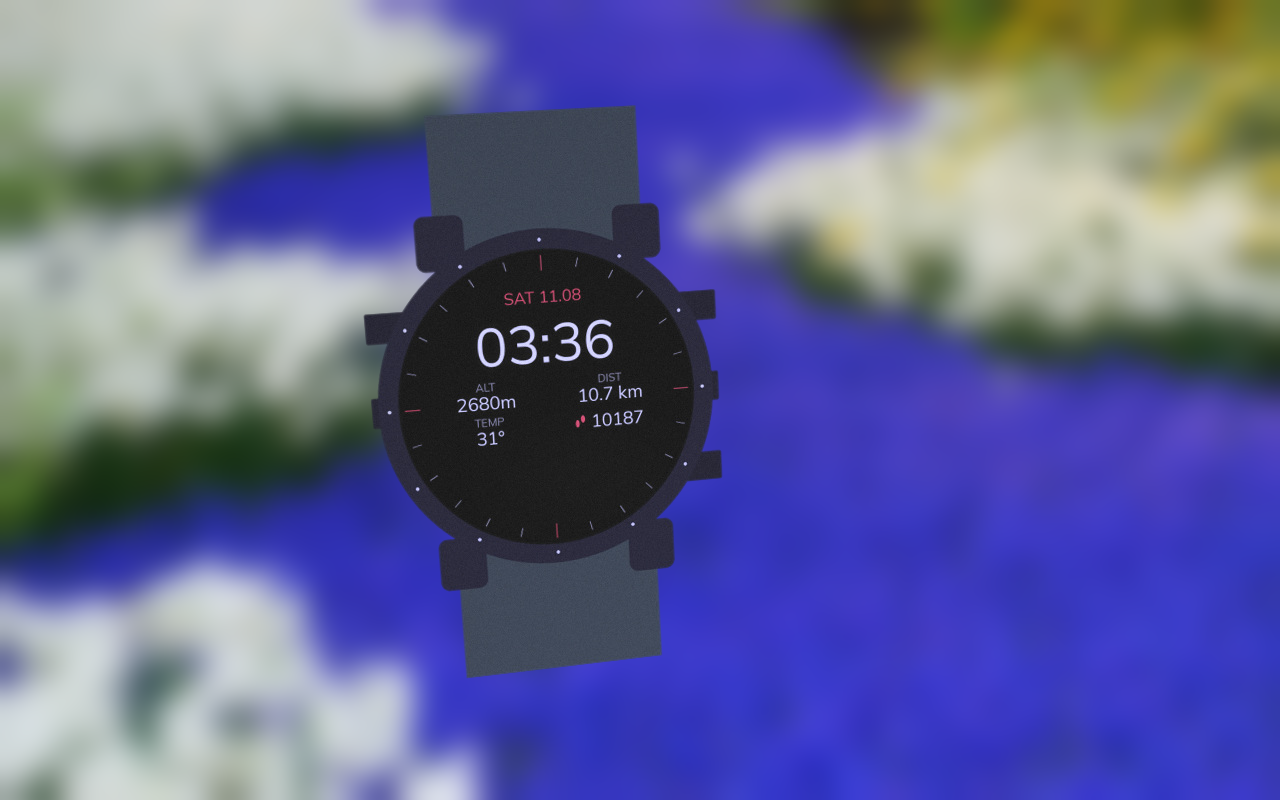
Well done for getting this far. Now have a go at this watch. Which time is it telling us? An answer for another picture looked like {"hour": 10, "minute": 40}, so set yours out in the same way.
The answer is {"hour": 3, "minute": 36}
